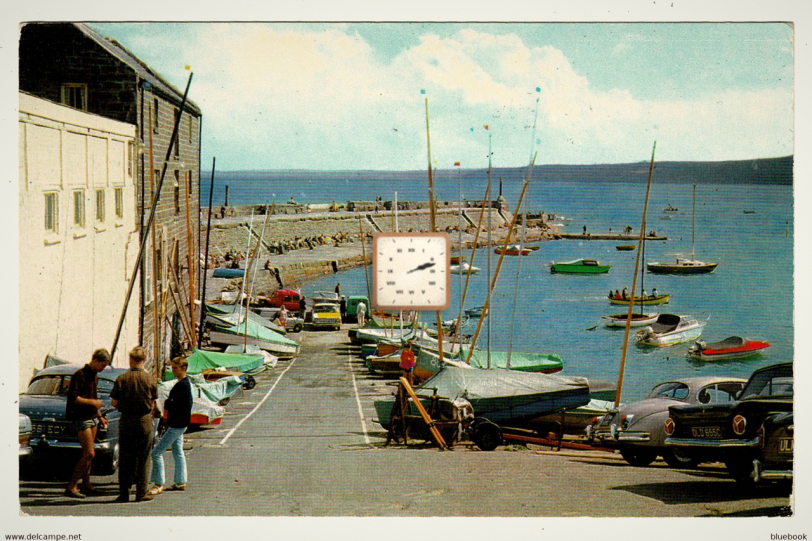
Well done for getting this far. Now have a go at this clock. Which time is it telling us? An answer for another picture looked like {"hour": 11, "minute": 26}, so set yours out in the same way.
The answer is {"hour": 2, "minute": 12}
